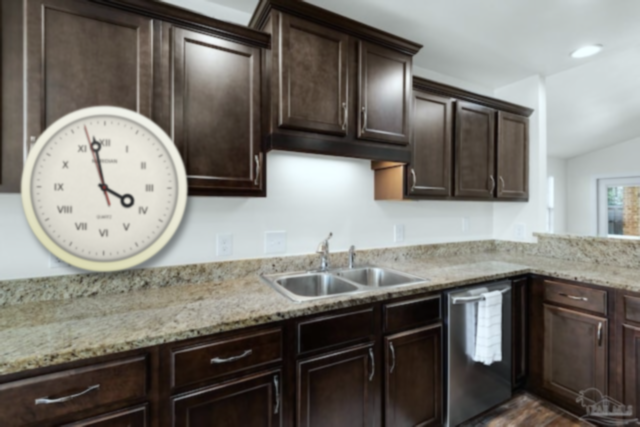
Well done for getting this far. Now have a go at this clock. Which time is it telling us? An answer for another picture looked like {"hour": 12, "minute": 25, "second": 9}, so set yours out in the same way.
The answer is {"hour": 3, "minute": 57, "second": 57}
